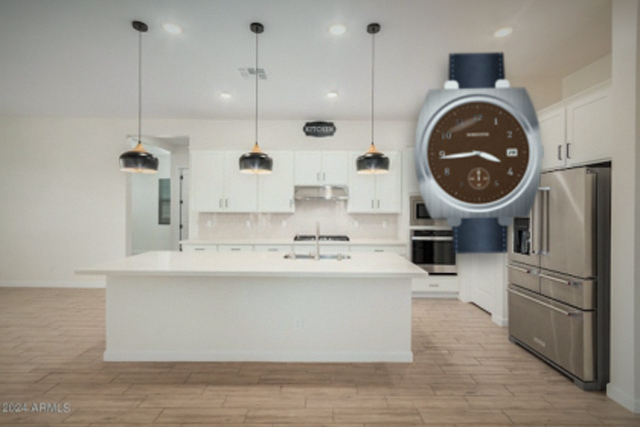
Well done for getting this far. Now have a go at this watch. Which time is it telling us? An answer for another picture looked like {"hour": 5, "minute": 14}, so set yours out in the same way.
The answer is {"hour": 3, "minute": 44}
